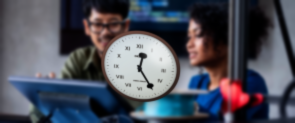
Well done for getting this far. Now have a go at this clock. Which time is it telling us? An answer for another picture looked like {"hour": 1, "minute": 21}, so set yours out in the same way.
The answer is {"hour": 12, "minute": 25}
